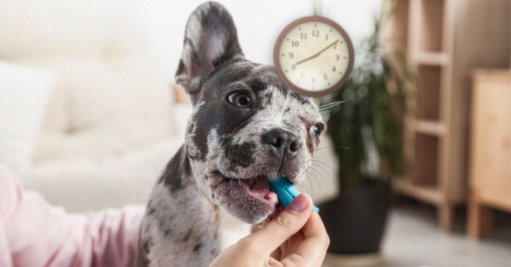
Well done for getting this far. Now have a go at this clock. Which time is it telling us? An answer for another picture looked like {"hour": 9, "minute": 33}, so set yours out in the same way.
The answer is {"hour": 8, "minute": 9}
